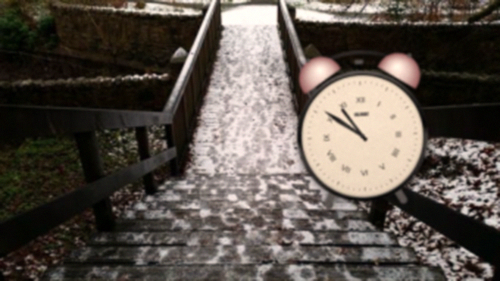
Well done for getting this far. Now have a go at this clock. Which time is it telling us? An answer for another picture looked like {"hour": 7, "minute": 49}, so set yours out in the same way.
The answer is {"hour": 10, "minute": 51}
